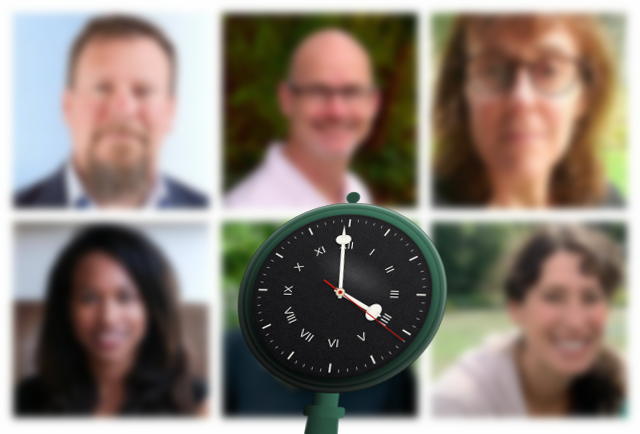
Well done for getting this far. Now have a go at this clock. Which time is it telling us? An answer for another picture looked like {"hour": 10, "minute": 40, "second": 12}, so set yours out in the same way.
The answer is {"hour": 3, "minute": 59, "second": 21}
